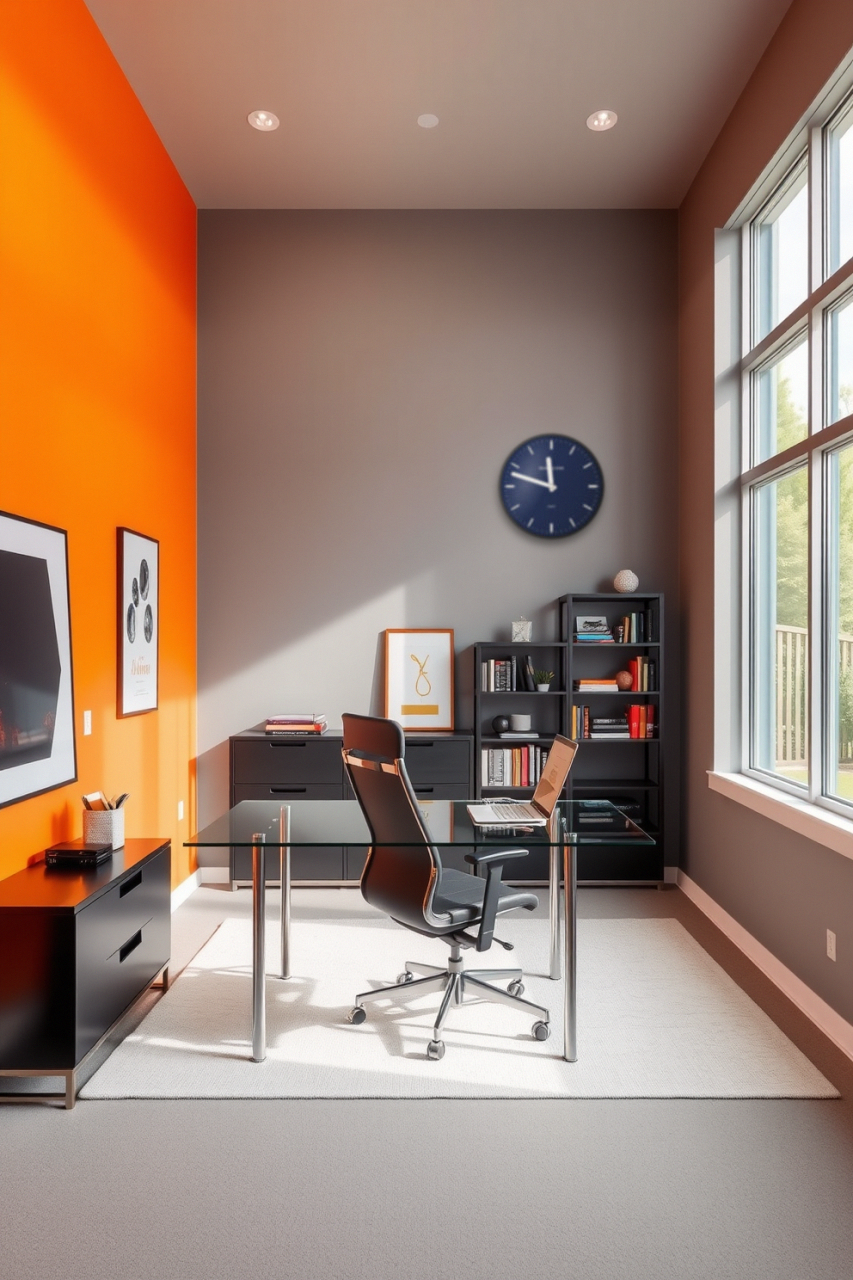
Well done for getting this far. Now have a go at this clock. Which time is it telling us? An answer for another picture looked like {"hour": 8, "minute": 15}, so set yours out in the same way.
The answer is {"hour": 11, "minute": 48}
